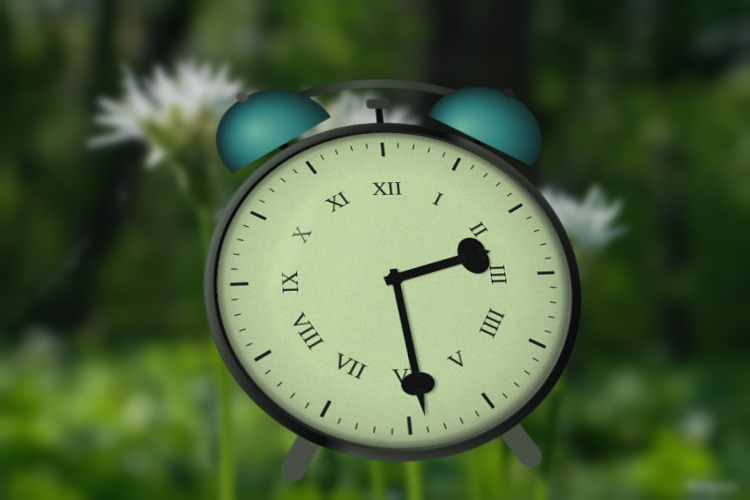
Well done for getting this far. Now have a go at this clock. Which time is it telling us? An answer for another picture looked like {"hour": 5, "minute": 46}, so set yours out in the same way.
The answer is {"hour": 2, "minute": 29}
